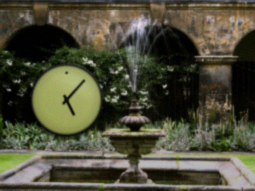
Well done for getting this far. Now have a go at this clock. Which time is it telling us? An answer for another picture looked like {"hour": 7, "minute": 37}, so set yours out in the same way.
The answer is {"hour": 5, "minute": 7}
